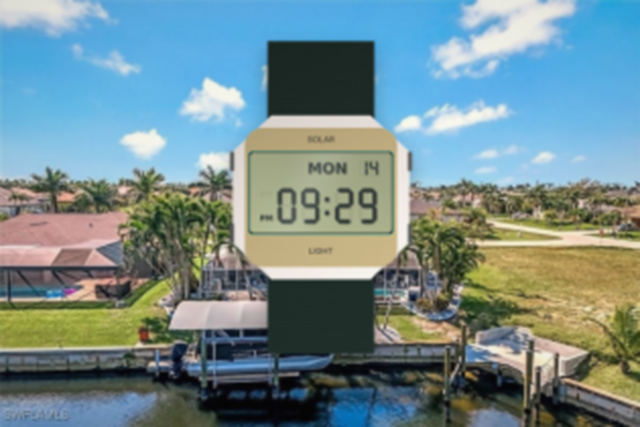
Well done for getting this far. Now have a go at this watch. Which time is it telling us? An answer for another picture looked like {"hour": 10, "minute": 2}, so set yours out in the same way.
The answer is {"hour": 9, "minute": 29}
